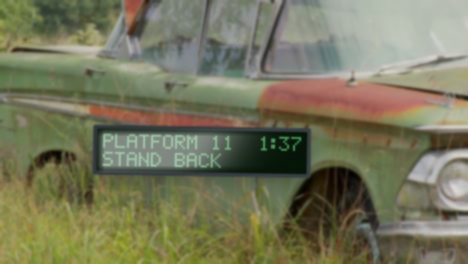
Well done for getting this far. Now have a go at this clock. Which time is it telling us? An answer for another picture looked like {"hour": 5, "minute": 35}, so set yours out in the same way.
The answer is {"hour": 1, "minute": 37}
